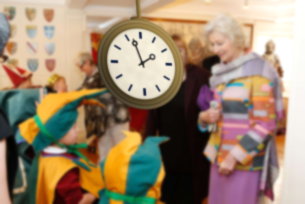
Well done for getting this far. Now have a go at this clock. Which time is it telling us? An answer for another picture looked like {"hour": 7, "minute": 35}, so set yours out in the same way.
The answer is {"hour": 1, "minute": 57}
